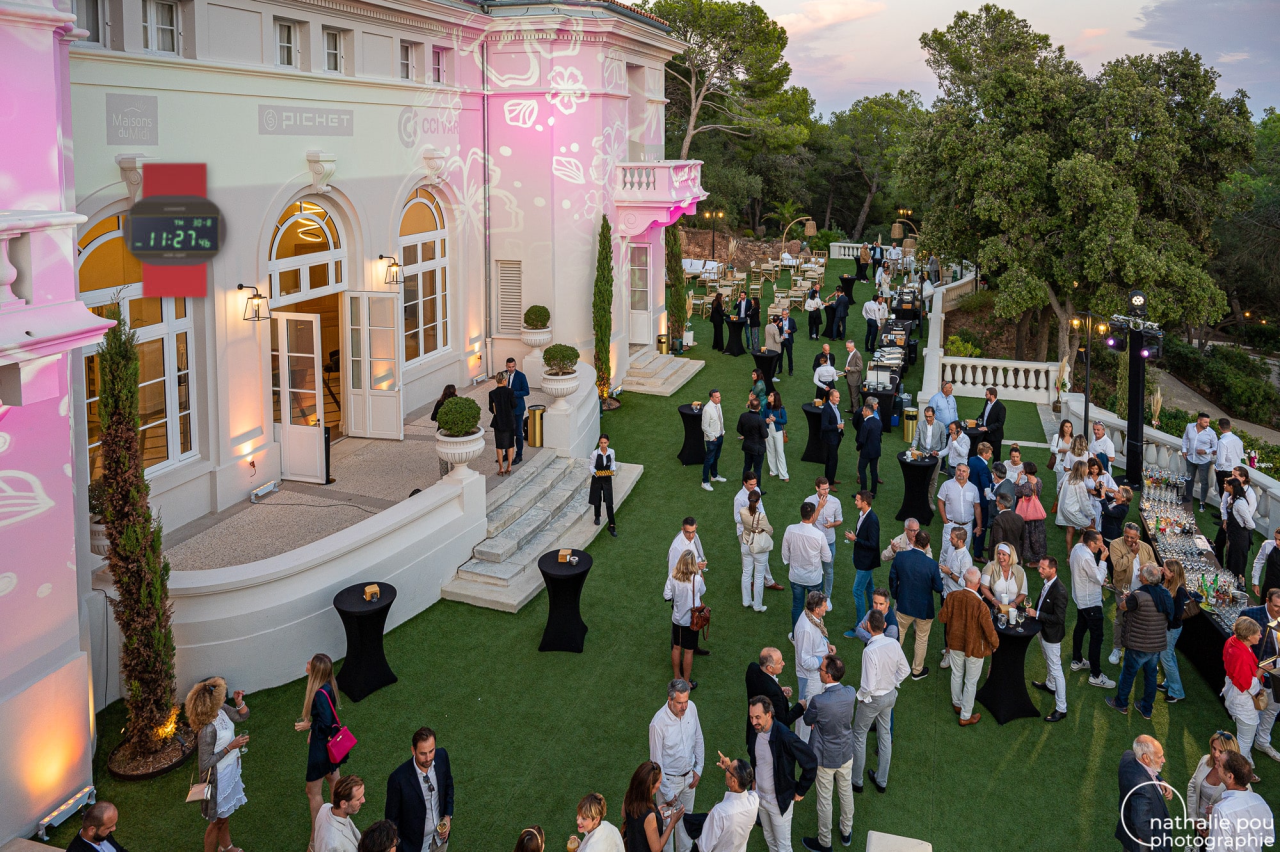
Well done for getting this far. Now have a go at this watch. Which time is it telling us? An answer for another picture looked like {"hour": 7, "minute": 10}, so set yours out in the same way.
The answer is {"hour": 11, "minute": 27}
